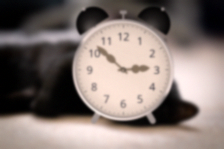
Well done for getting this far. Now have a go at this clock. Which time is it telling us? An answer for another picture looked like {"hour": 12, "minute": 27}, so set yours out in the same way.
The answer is {"hour": 2, "minute": 52}
